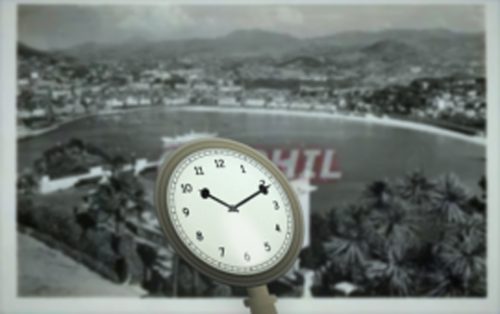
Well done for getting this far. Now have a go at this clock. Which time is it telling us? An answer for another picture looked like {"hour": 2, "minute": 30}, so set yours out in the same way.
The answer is {"hour": 10, "minute": 11}
